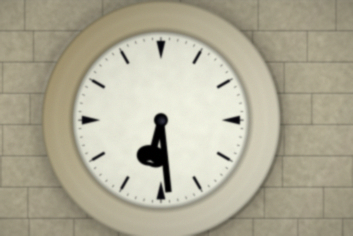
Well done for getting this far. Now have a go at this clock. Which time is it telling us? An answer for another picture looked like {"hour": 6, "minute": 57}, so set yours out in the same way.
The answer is {"hour": 6, "minute": 29}
